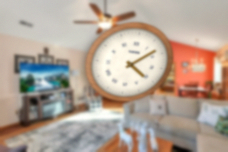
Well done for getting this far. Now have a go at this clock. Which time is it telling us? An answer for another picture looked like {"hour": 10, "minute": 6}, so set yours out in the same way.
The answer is {"hour": 4, "minute": 8}
